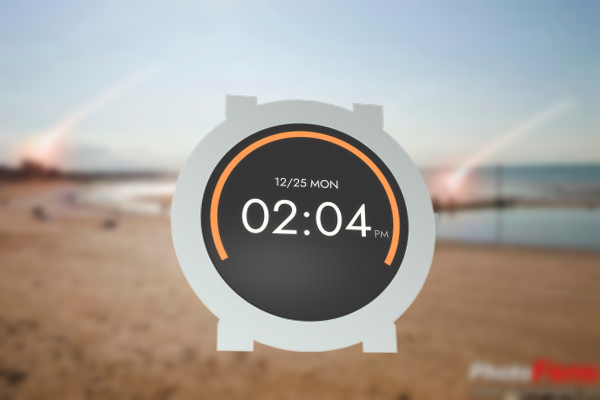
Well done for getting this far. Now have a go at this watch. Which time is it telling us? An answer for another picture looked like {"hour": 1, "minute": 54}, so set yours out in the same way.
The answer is {"hour": 2, "minute": 4}
